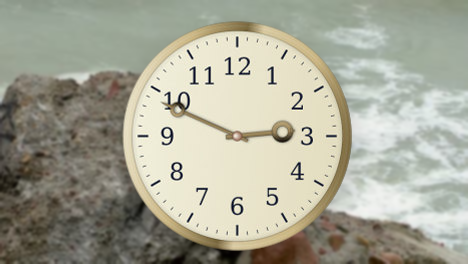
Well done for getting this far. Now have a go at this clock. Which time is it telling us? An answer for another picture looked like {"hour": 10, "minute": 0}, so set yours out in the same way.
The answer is {"hour": 2, "minute": 49}
